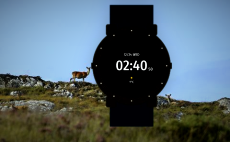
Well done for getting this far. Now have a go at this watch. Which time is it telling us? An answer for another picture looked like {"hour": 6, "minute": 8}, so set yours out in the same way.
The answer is {"hour": 2, "minute": 40}
